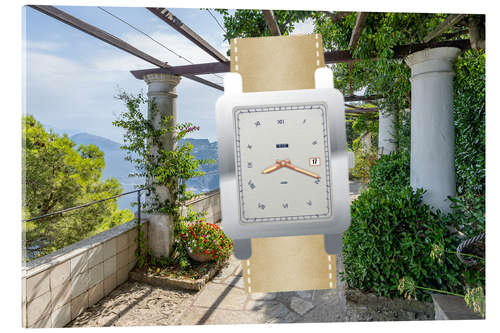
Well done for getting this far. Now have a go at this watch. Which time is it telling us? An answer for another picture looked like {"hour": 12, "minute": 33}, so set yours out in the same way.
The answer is {"hour": 8, "minute": 19}
